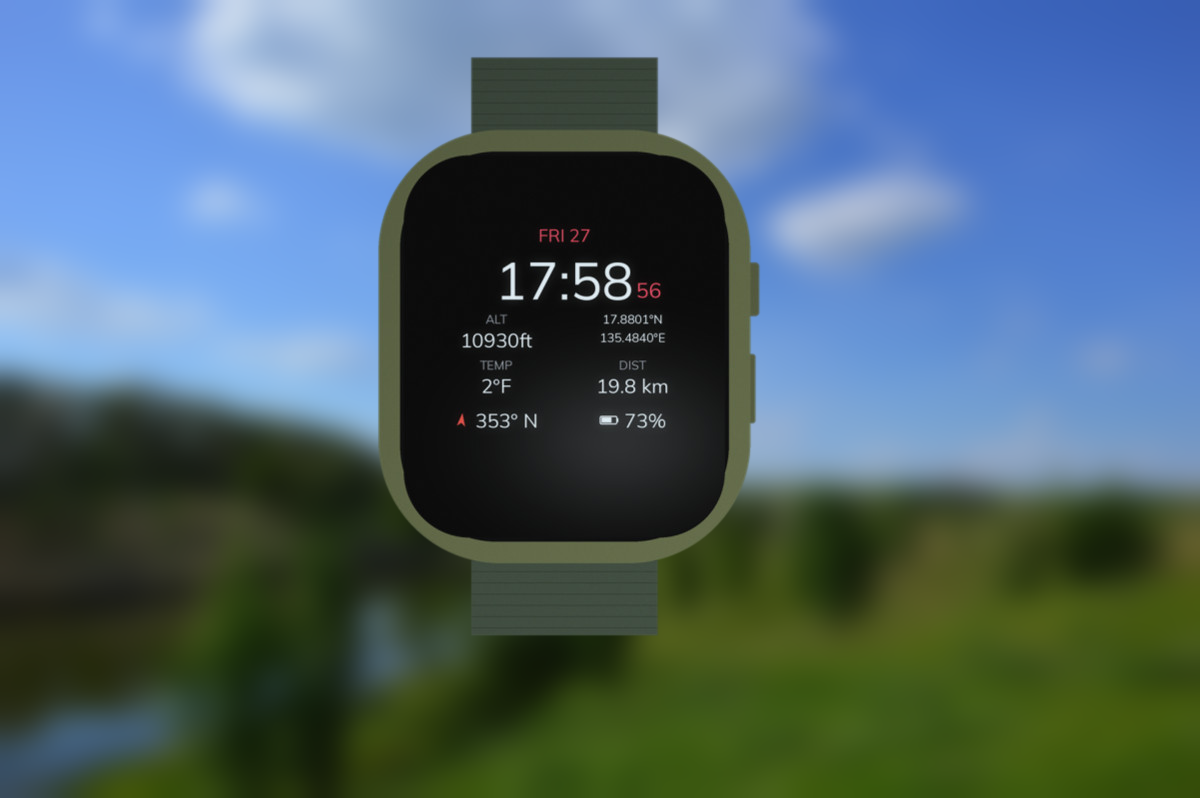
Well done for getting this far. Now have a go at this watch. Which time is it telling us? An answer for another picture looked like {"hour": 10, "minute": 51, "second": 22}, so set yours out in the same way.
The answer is {"hour": 17, "minute": 58, "second": 56}
